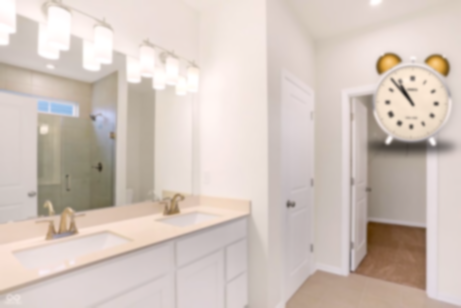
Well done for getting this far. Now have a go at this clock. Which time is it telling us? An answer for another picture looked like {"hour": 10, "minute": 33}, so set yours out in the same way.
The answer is {"hour": 10, "minute": 53}
